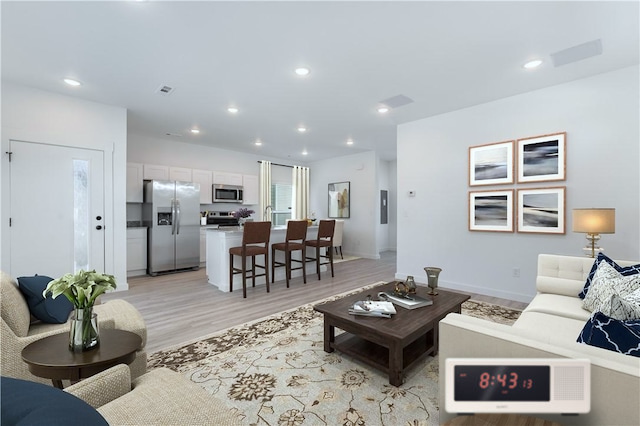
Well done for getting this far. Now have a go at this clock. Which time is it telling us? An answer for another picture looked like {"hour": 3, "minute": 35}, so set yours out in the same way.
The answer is {"hour": 8, "minute": 43}
